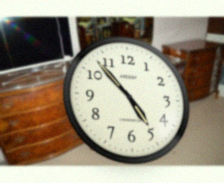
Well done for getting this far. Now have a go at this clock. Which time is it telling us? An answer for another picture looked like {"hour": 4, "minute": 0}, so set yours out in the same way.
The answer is {"hour": 4, "minute": 53}
